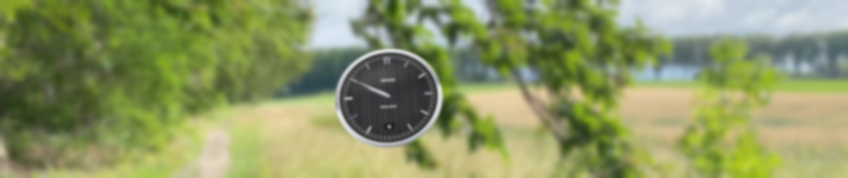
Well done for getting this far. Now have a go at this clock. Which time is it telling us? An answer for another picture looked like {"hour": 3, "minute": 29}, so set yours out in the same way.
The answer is {"hour": 9, "minute": 50}
